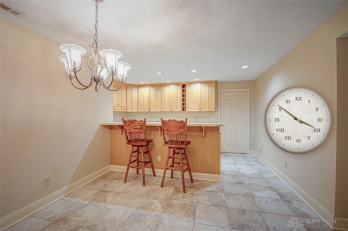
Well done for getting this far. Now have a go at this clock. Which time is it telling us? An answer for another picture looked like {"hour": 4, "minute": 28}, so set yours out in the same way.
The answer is {"hour": 3, "minute": 51}
